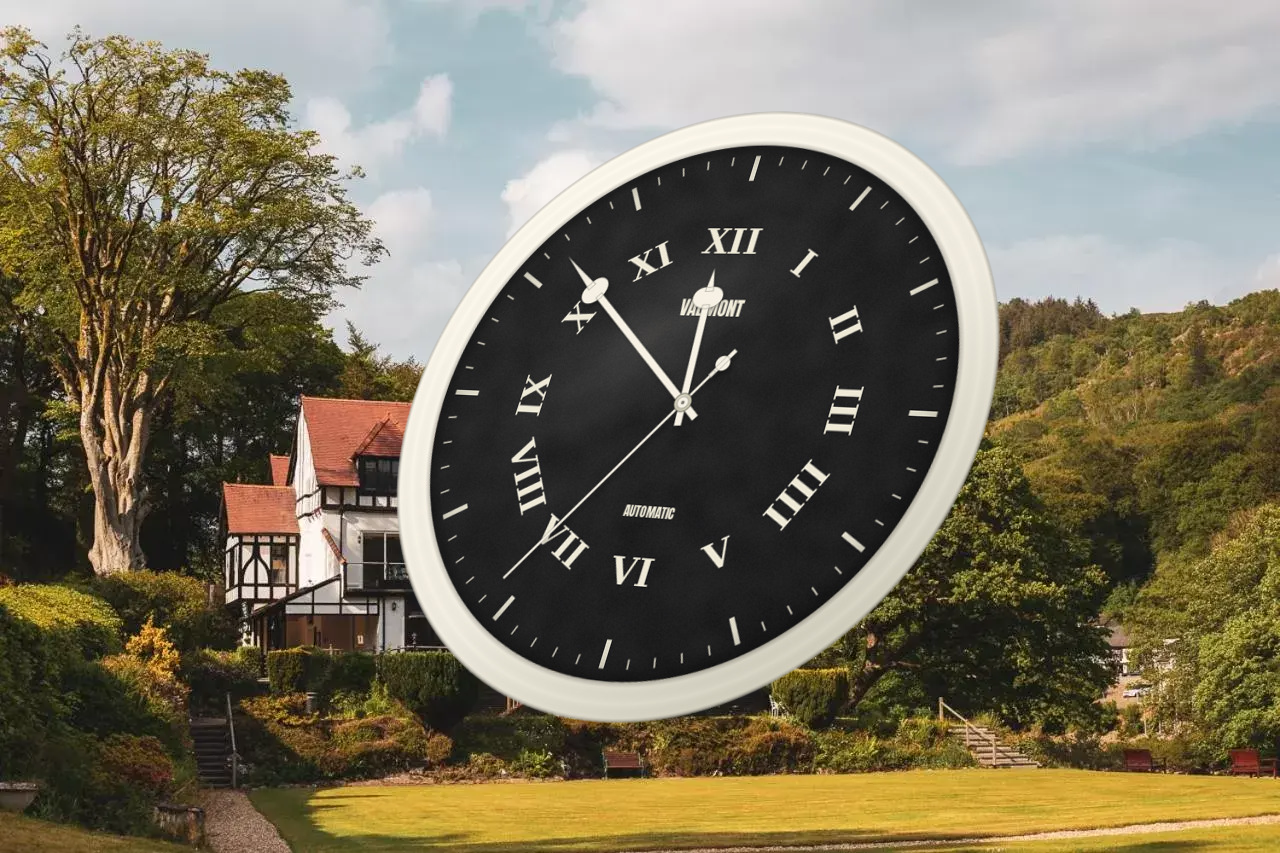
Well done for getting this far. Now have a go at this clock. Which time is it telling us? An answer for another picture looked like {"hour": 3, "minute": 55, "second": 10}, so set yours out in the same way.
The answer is {"hour": 11, "minute": 51, "second": 36}
